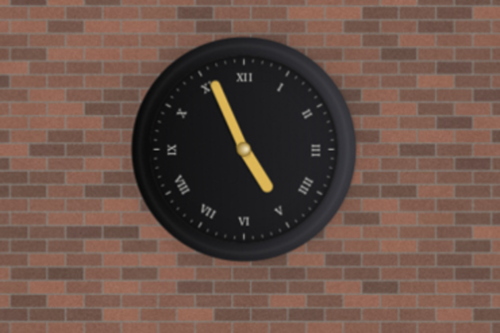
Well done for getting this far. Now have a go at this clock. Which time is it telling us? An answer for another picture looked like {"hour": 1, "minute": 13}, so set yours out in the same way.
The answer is {"hour": 4, "minute": 56}
